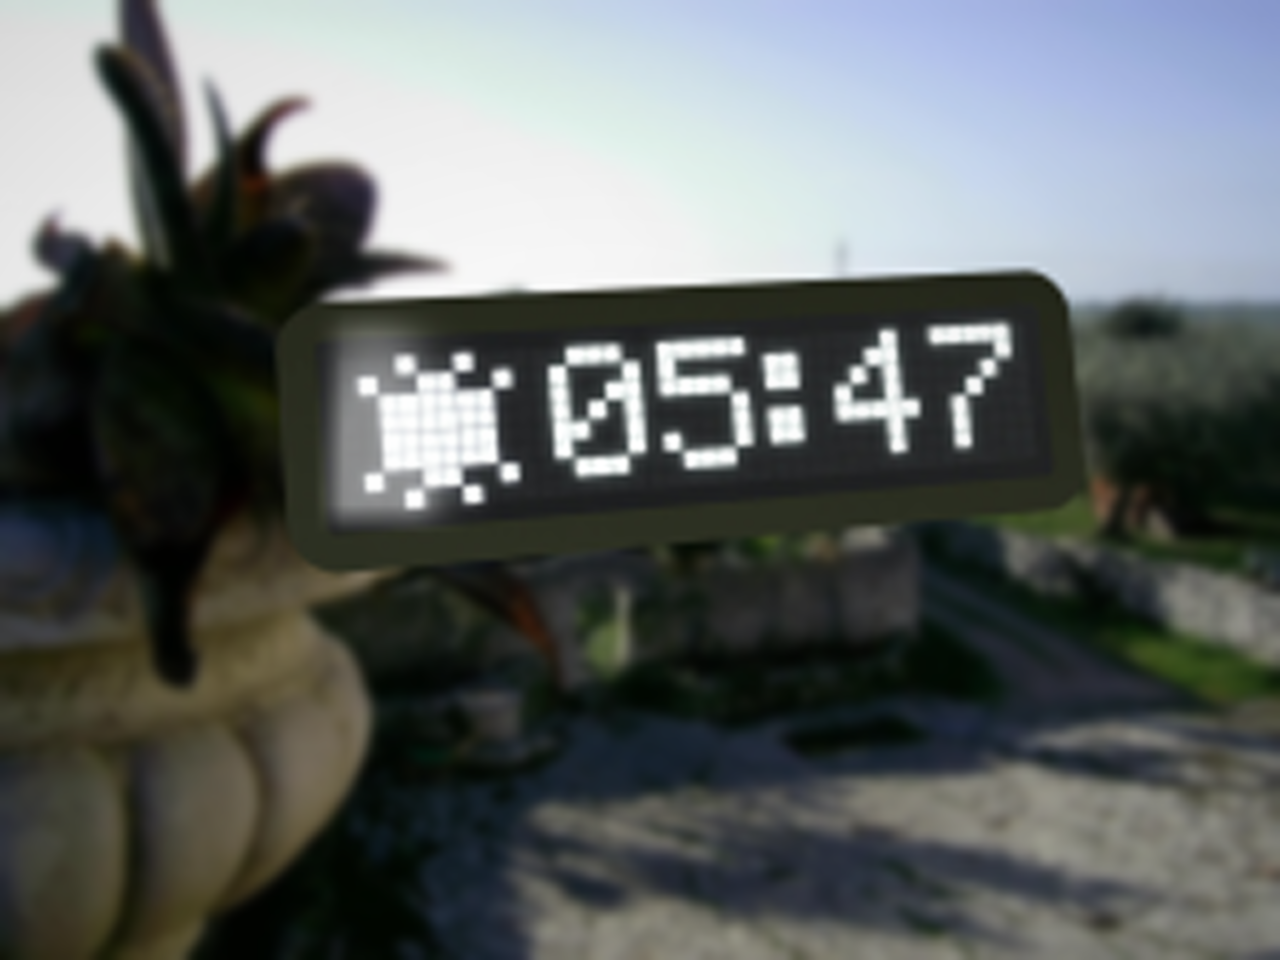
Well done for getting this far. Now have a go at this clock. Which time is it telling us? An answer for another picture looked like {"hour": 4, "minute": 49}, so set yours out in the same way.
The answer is {"hour": 5, "minute": 47}
